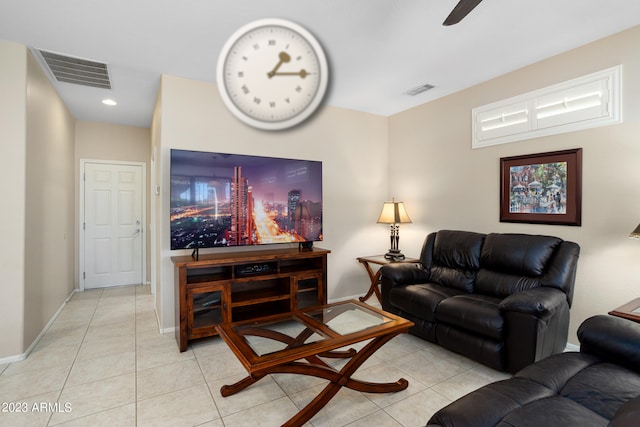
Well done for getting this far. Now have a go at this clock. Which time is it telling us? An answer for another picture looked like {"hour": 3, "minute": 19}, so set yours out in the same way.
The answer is {"hour": 1, "minute": 15}
